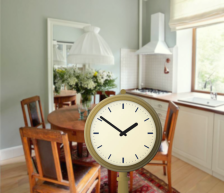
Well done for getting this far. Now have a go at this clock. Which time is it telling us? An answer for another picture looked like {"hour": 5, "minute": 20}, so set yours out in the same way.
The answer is {"hour": 1, "minute": 51}
